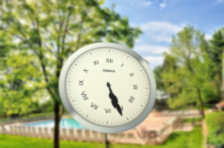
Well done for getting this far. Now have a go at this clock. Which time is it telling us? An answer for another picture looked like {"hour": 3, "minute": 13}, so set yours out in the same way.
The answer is {"hour": 5, "minute": 26}
